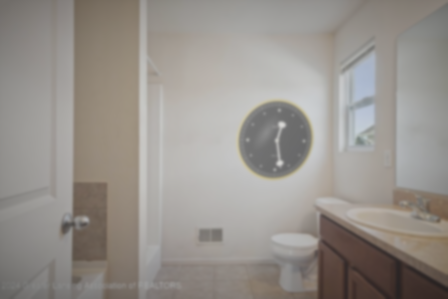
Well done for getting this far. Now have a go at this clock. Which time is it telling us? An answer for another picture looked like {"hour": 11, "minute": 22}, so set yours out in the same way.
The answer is {"hour": 12, "minute": 28}
